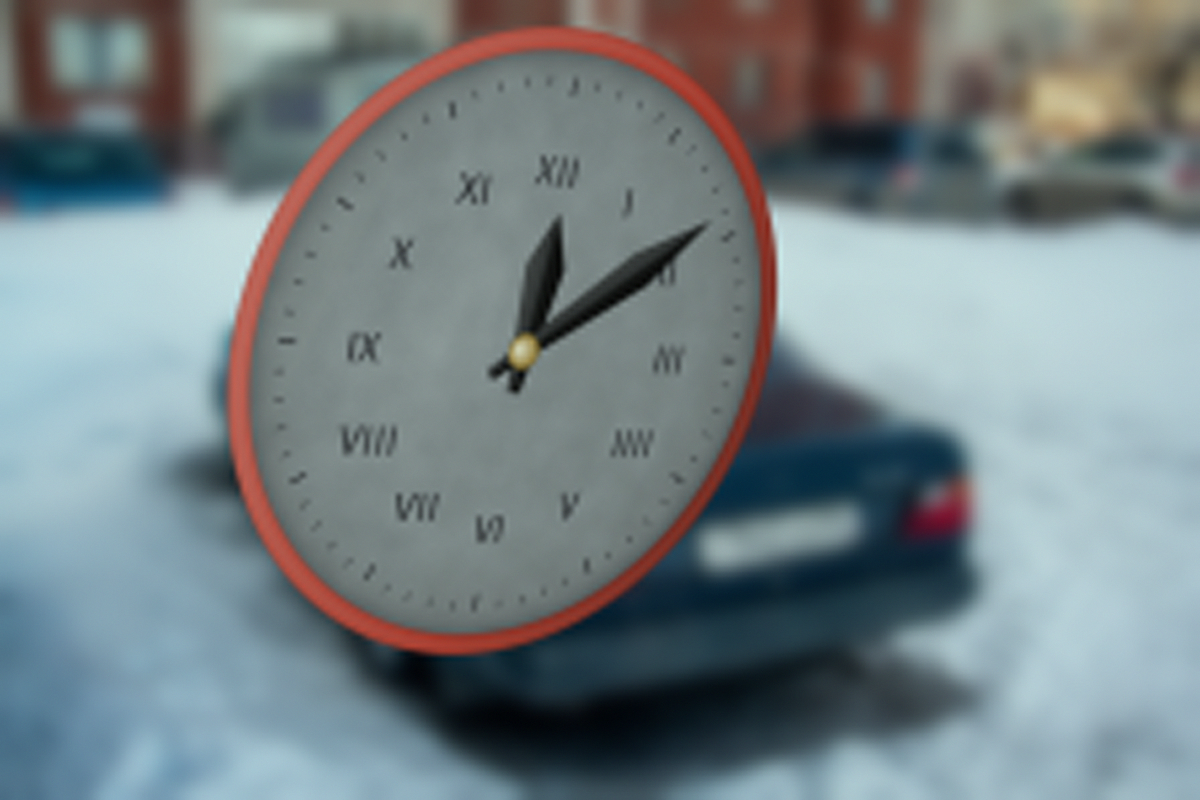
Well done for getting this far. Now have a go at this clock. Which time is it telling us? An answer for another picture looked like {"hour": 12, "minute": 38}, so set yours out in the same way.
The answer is {"hour": 12, "minute": 9}
